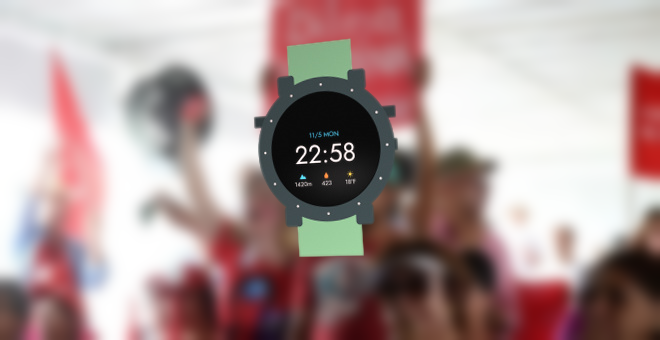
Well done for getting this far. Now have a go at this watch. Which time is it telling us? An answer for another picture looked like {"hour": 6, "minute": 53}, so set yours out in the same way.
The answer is {"hour": 22, "minute": 58}
